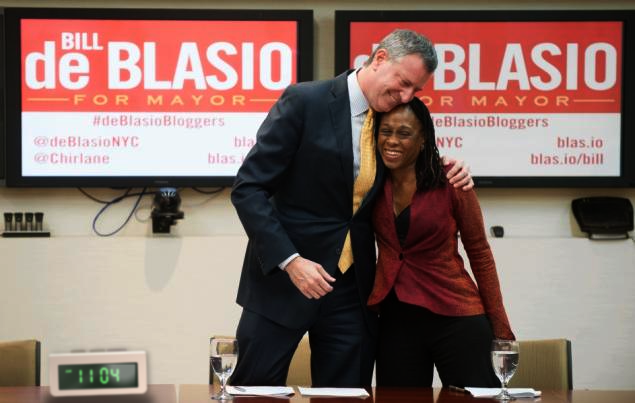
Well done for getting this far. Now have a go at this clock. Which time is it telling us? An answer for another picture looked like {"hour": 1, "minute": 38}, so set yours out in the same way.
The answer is {"hour": 11, "minute": 4}
